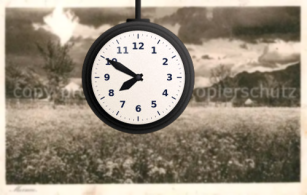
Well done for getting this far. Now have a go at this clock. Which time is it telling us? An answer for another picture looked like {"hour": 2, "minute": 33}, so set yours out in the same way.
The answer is {"hour": 7, "minute": 50}
